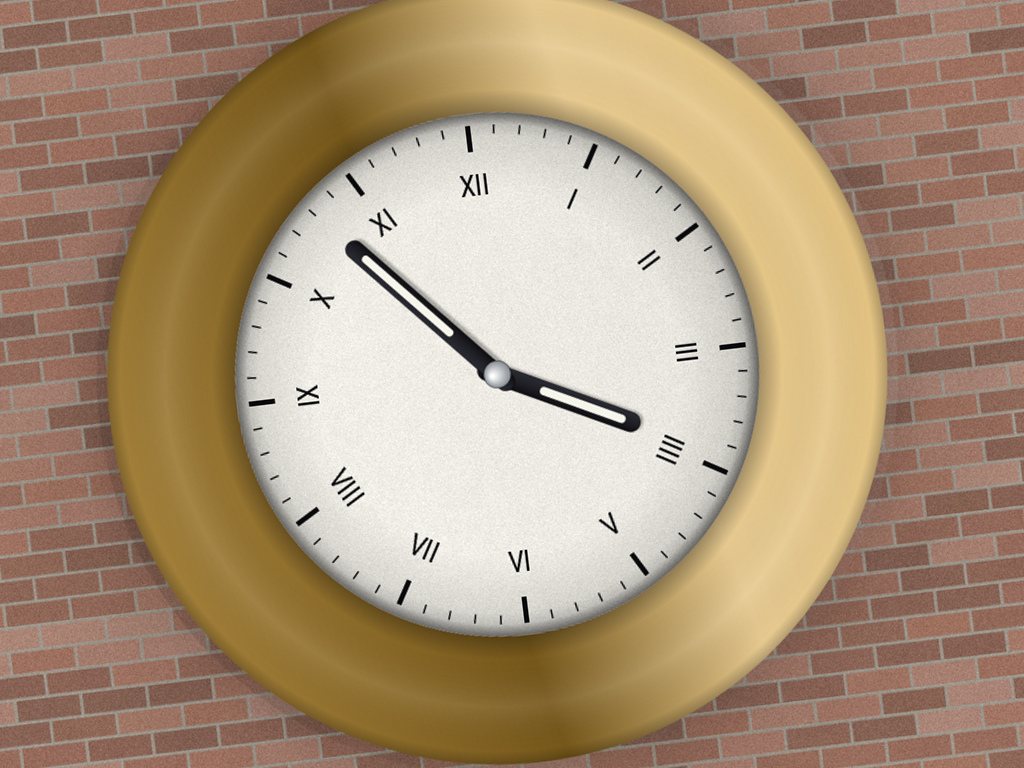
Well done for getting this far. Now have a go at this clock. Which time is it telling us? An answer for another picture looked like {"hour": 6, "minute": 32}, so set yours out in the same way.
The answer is {"hour": 3, "minute": 53}
